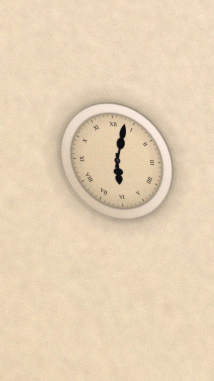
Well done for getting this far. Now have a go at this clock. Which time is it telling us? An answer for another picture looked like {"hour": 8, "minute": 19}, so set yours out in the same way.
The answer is {"hour": 6, "minute": 3}
